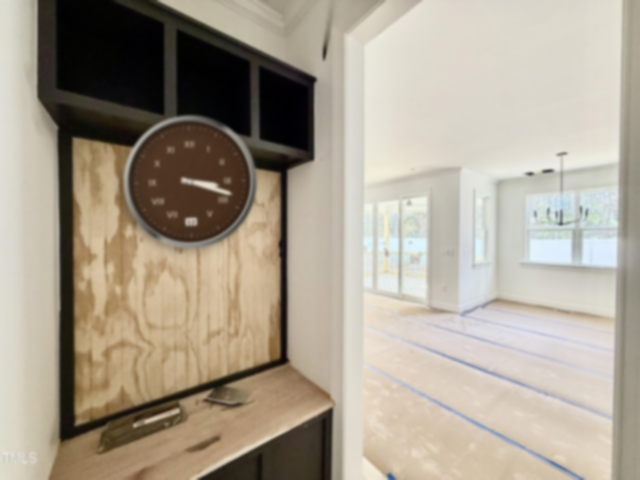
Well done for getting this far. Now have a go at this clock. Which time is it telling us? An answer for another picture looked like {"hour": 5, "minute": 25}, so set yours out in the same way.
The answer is {"hour": 3, "minute": 18}
